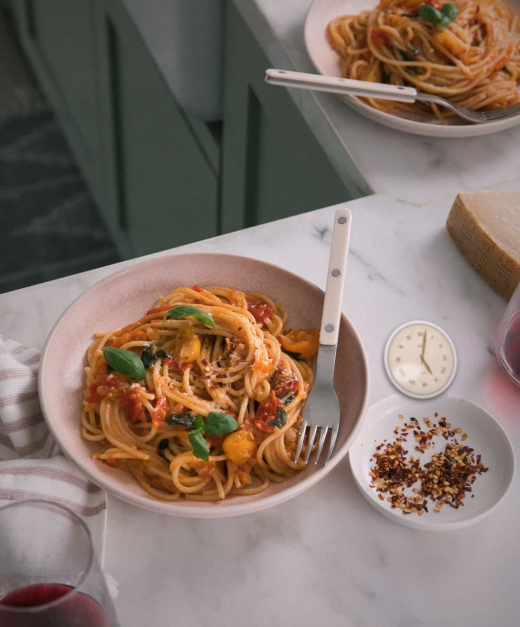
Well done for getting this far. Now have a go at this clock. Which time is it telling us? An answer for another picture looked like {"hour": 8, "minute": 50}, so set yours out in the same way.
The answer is {"hour": 5, "minute": 2}
